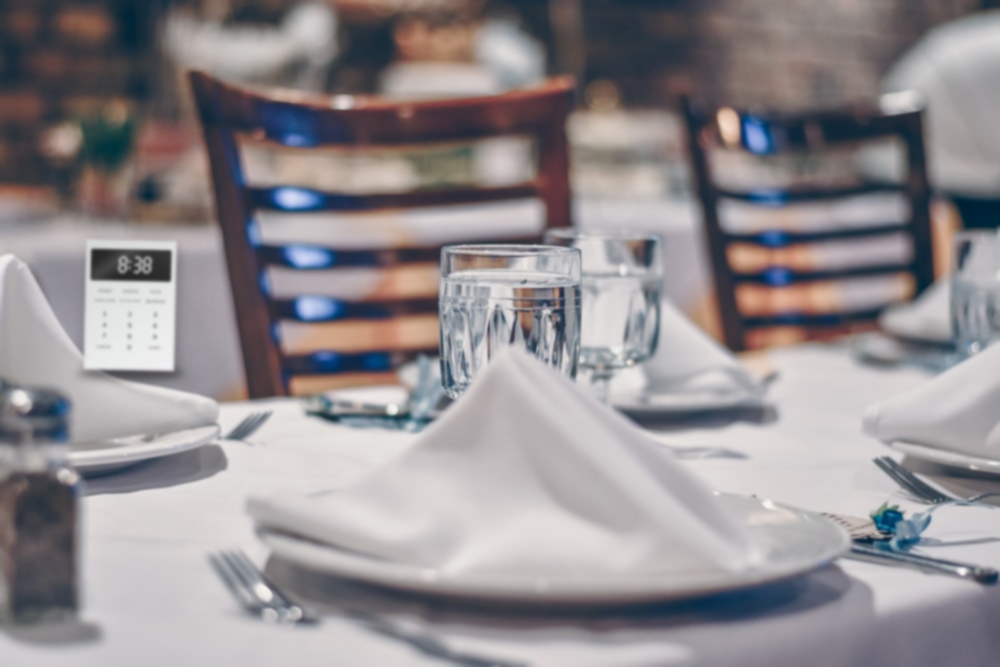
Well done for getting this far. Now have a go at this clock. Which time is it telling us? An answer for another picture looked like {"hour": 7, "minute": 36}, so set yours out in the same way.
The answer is {"hour": 8, "minute": 38}
